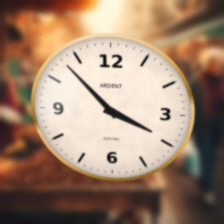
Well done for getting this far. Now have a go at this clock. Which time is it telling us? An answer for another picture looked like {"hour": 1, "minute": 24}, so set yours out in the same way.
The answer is {"hour": 3, "minute": 53}
